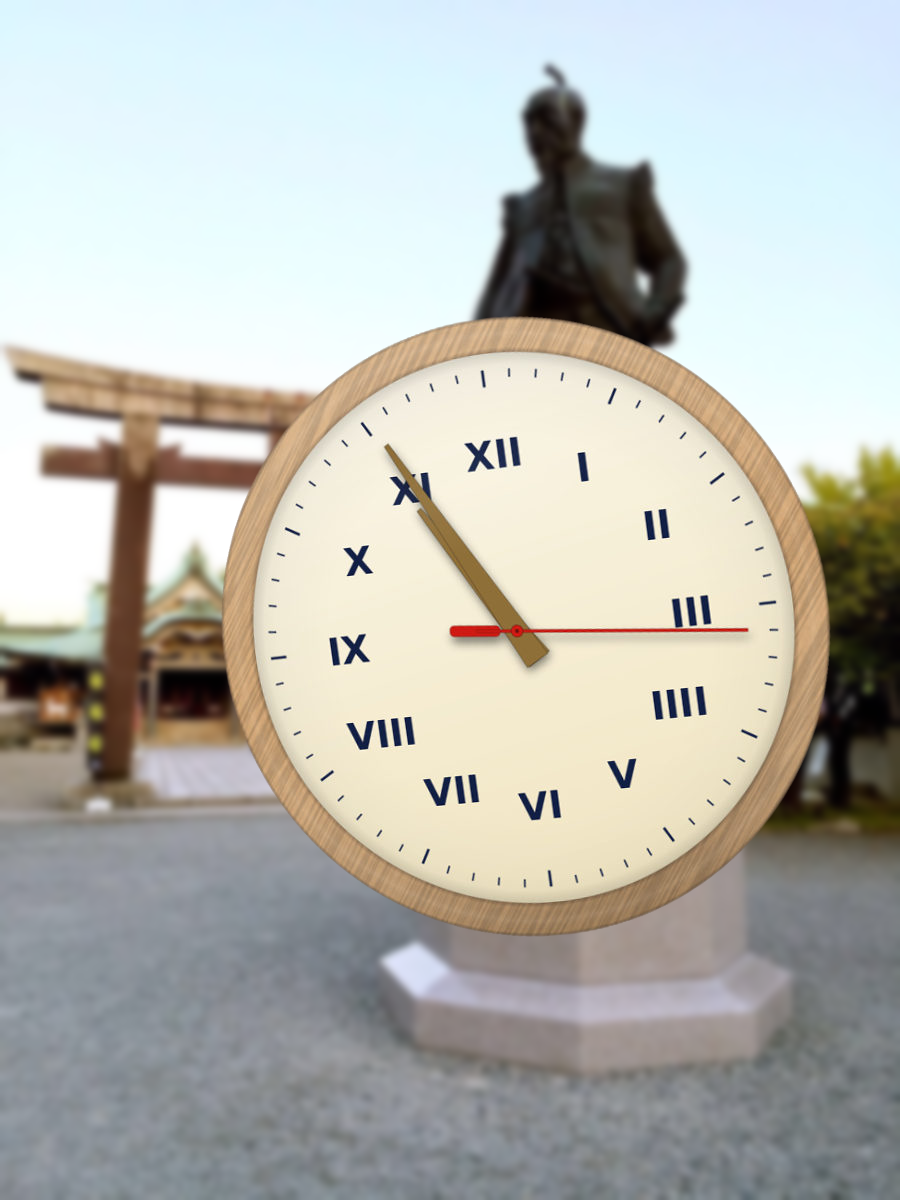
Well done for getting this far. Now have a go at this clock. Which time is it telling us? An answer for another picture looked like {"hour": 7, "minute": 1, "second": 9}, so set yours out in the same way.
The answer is {"hour": 10, "minute": 55, "second": 16}
